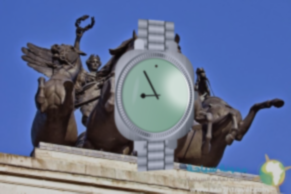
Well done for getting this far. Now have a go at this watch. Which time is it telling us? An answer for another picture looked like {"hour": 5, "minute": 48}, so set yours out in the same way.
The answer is {"hour": 8, "minute": 55}
